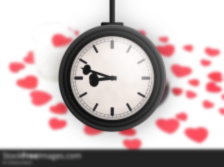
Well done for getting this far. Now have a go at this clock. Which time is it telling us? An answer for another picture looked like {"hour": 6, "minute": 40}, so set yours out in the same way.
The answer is {"hour": 8, "minute": 48}
